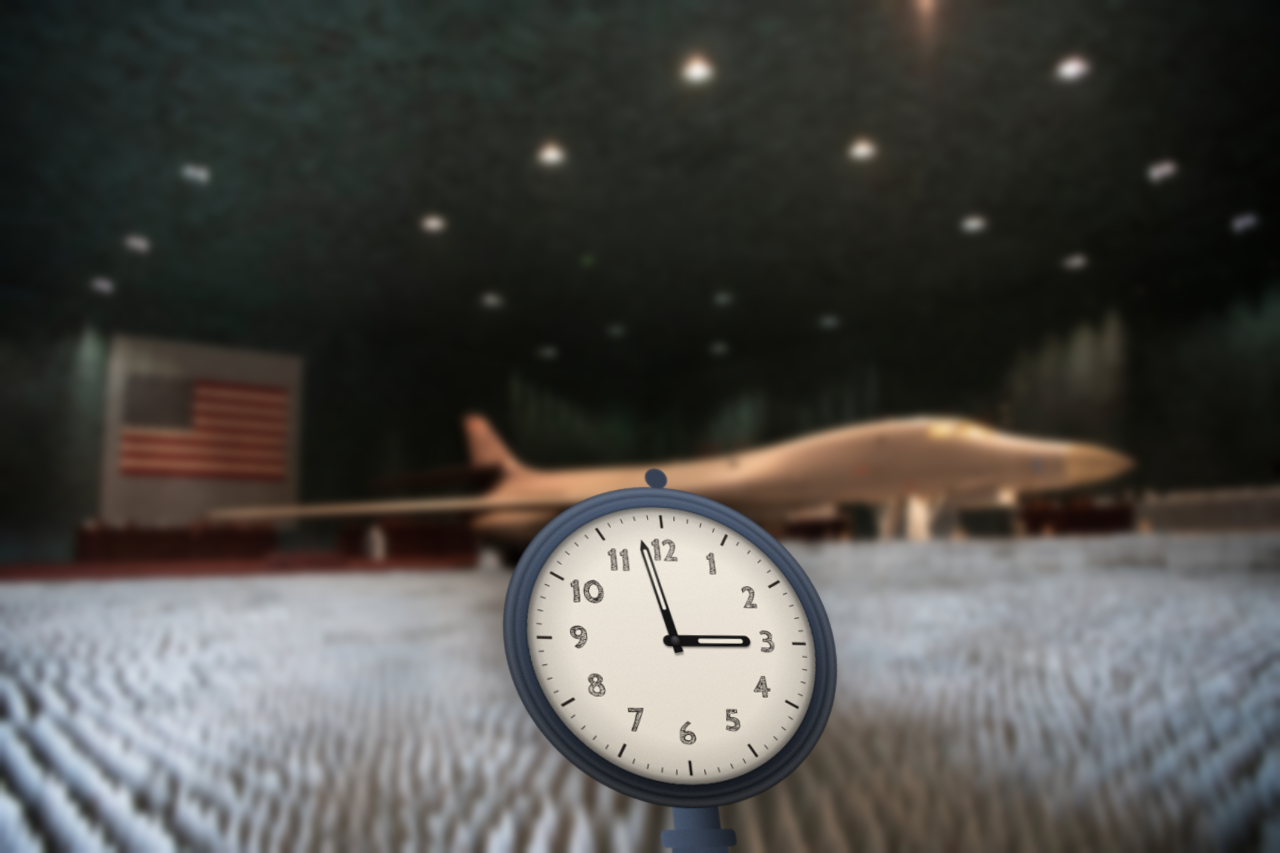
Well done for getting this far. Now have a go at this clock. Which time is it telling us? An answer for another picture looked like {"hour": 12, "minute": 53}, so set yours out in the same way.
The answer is {"hour": 2, "minute": 58}
